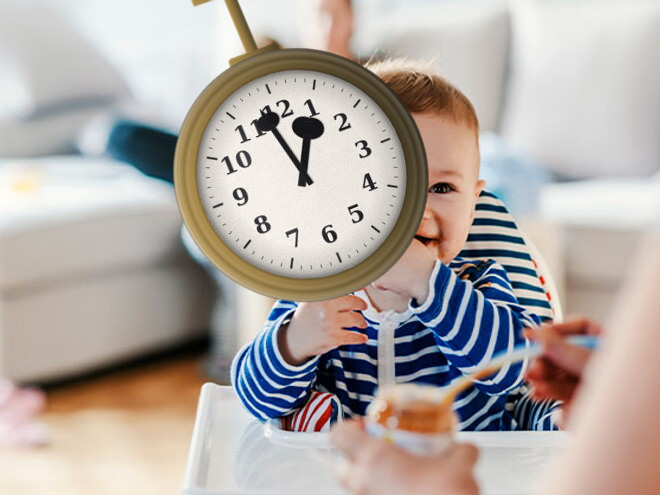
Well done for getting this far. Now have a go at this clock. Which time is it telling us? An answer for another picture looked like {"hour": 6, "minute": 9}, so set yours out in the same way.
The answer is {"hour": 12, "minute": 58}
